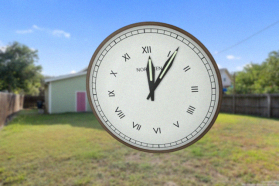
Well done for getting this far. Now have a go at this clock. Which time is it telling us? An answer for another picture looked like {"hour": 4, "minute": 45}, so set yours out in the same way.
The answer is {"hour": 12, "minute": 6}
